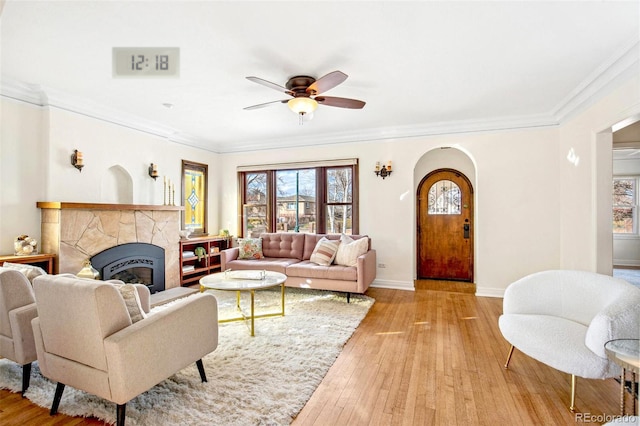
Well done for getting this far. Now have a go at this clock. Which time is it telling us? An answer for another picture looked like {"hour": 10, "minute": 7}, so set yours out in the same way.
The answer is {"hour": 12, "minute": 18}
